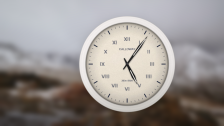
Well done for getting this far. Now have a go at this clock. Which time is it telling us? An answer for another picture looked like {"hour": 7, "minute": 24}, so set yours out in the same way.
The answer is {"hour": 5, "minute": 6}
